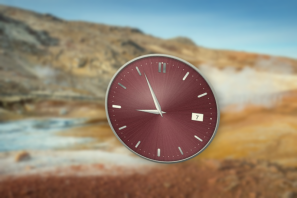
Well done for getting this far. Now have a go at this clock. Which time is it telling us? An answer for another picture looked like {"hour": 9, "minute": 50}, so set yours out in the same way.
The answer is {"hour": 8, "minute": 56}
